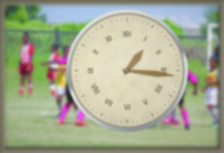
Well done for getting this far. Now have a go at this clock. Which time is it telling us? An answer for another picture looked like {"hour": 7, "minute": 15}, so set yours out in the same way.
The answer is {"hour": 1, "minute": 16}
